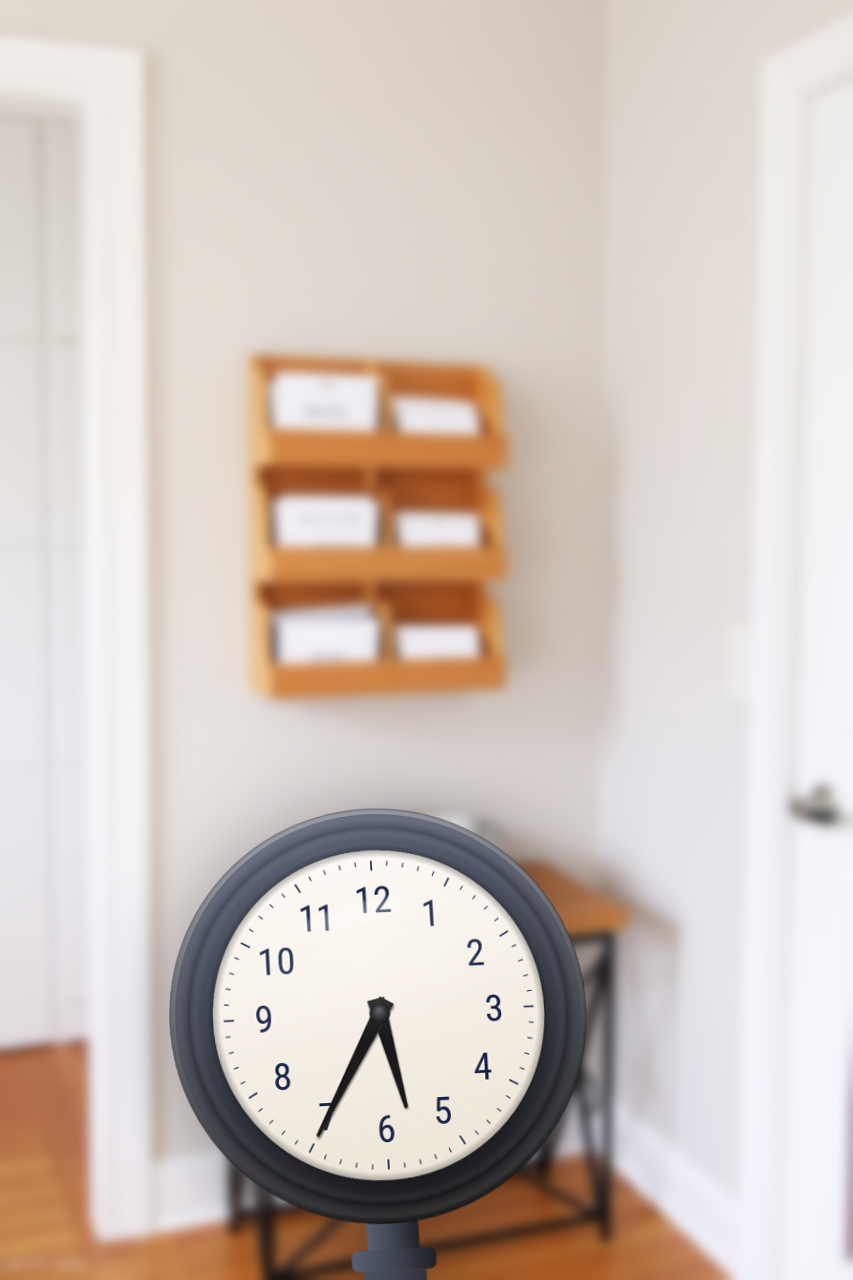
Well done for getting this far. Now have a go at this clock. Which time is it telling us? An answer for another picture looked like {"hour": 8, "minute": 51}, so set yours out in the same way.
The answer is {"hour": 5, "minute": 35}
